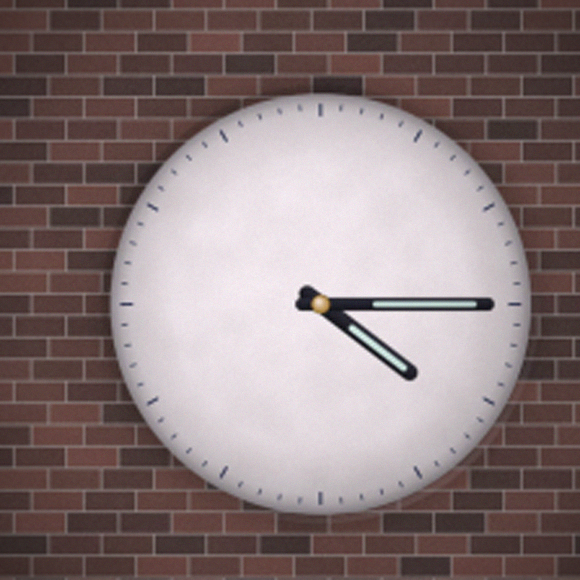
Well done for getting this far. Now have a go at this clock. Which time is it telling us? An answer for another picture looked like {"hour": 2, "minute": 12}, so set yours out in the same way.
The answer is {"hour": 4, "minute": 15}
